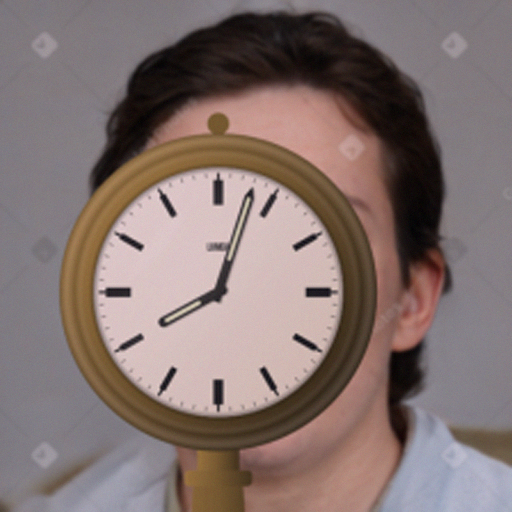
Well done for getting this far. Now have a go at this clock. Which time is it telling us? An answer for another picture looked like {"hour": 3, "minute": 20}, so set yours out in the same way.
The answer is {"hour": 8, "minute": 3}
